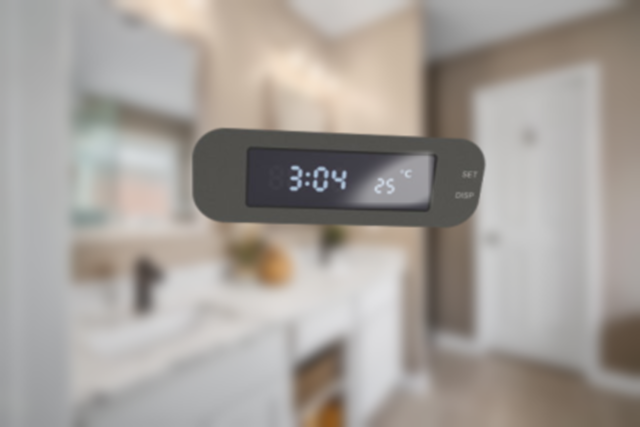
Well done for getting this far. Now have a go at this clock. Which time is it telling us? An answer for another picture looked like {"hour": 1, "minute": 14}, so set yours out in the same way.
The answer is {"hour": 3, "minute": 4}
